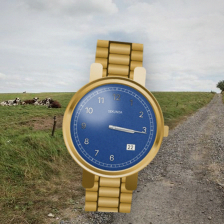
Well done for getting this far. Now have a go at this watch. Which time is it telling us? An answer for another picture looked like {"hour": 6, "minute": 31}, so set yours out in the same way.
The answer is {"hour": 3, "minute": 16}
